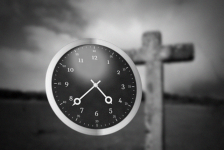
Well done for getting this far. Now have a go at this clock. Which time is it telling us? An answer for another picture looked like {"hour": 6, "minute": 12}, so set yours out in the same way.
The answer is {"hour": 4, "minute": 38}
